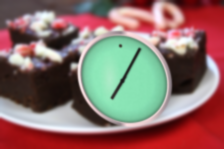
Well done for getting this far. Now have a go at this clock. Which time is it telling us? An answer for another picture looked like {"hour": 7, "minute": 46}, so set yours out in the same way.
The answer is {"hour": 7, "minute": 5}
